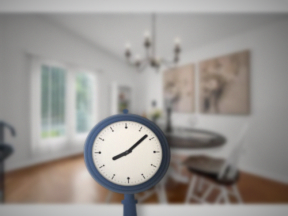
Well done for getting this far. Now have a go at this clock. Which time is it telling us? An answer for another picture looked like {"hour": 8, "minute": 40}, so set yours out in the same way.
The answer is {"hour": 8, "minute": 8}
